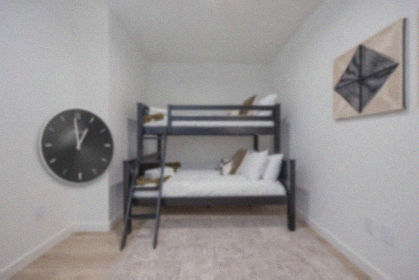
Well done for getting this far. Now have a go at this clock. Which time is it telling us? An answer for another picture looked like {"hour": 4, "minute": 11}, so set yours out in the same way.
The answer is {"hour": 12, "minute": 59}
